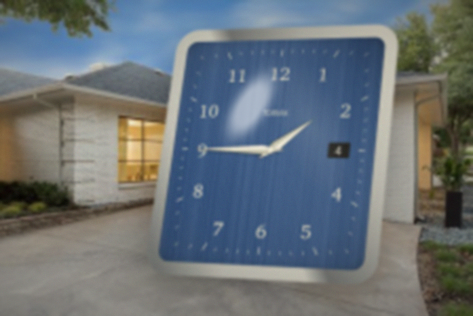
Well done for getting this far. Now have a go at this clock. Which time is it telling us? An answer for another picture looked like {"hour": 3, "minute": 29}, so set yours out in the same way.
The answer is {"hour": 1, "minute": 45}
